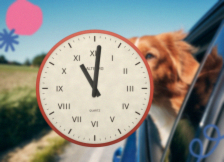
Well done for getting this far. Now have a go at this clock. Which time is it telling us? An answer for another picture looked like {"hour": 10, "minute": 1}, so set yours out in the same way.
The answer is {"hour": 11, "minute": 1}
